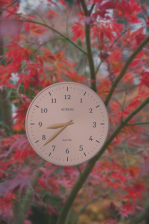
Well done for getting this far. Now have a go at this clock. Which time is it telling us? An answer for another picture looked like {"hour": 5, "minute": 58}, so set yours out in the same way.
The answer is {"hour": 8, "minute": 38}
